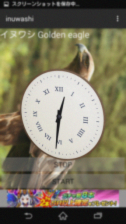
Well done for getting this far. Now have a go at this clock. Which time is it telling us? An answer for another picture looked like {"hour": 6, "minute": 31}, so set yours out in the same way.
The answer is {"hour": 12, "minute": 31}
